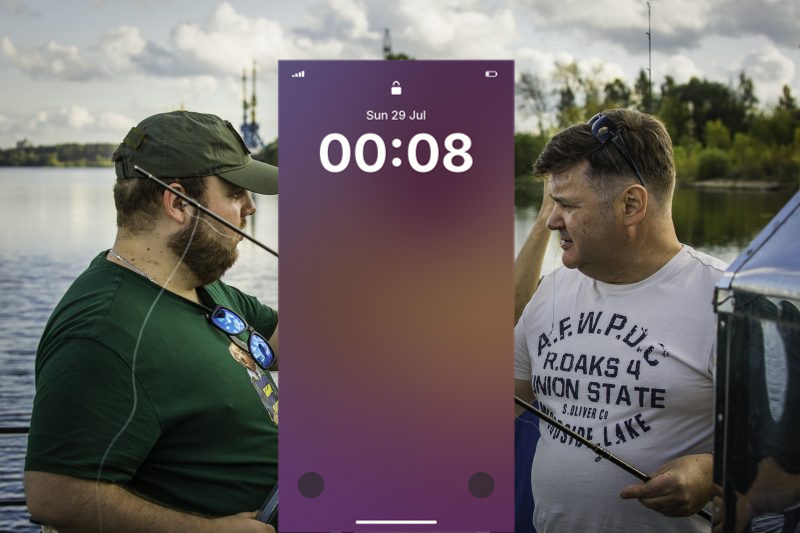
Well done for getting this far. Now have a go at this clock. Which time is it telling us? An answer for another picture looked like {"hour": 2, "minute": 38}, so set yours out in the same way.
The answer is {"hour": 0, "minute": 8}
